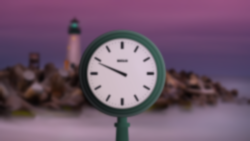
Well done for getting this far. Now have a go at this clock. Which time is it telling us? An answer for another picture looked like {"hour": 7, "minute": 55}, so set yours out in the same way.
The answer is {"hour": 9, "minute": 49}
